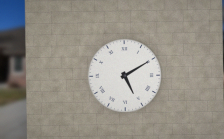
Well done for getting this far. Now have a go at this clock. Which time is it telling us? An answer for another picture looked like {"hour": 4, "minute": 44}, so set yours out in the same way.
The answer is {"hour": 5, "minute": 10}
